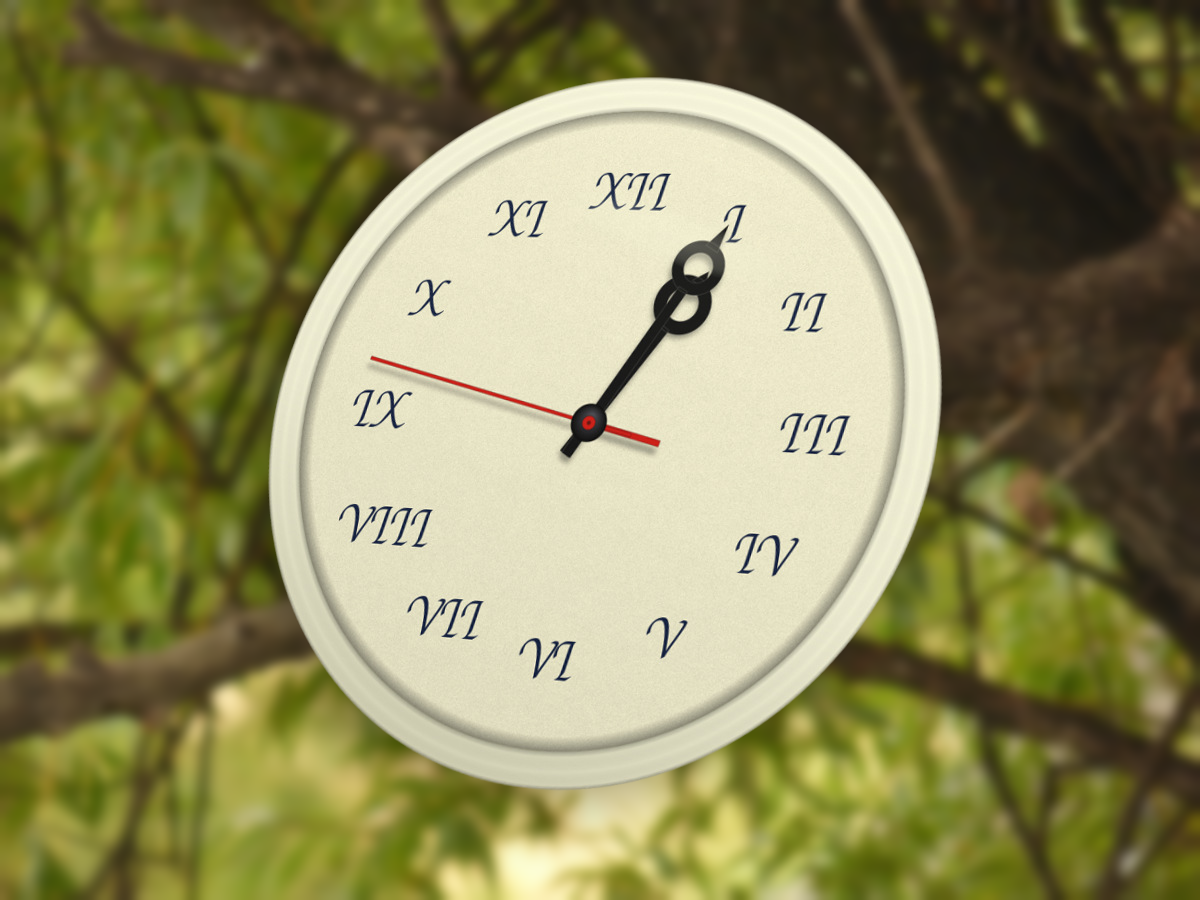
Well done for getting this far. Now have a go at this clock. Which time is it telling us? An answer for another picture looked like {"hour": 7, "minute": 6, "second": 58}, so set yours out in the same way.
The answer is {"hour": 1, "minute": 4, "second": 47}
